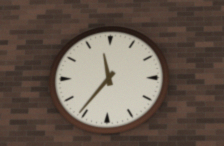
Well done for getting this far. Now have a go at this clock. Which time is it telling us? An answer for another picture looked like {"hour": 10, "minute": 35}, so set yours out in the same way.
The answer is {"hour": 11, "minute": 36}
